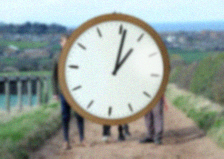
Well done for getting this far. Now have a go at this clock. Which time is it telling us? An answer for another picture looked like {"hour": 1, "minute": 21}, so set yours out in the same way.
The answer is {"hour": 1, "minute": 1}
